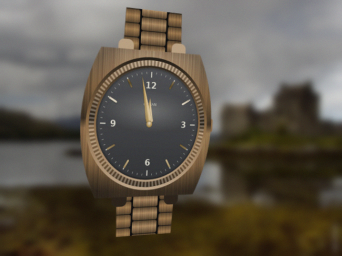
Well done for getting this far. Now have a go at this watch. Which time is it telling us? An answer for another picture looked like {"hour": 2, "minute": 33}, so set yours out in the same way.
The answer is {"hour": 11, "minute": 58}
